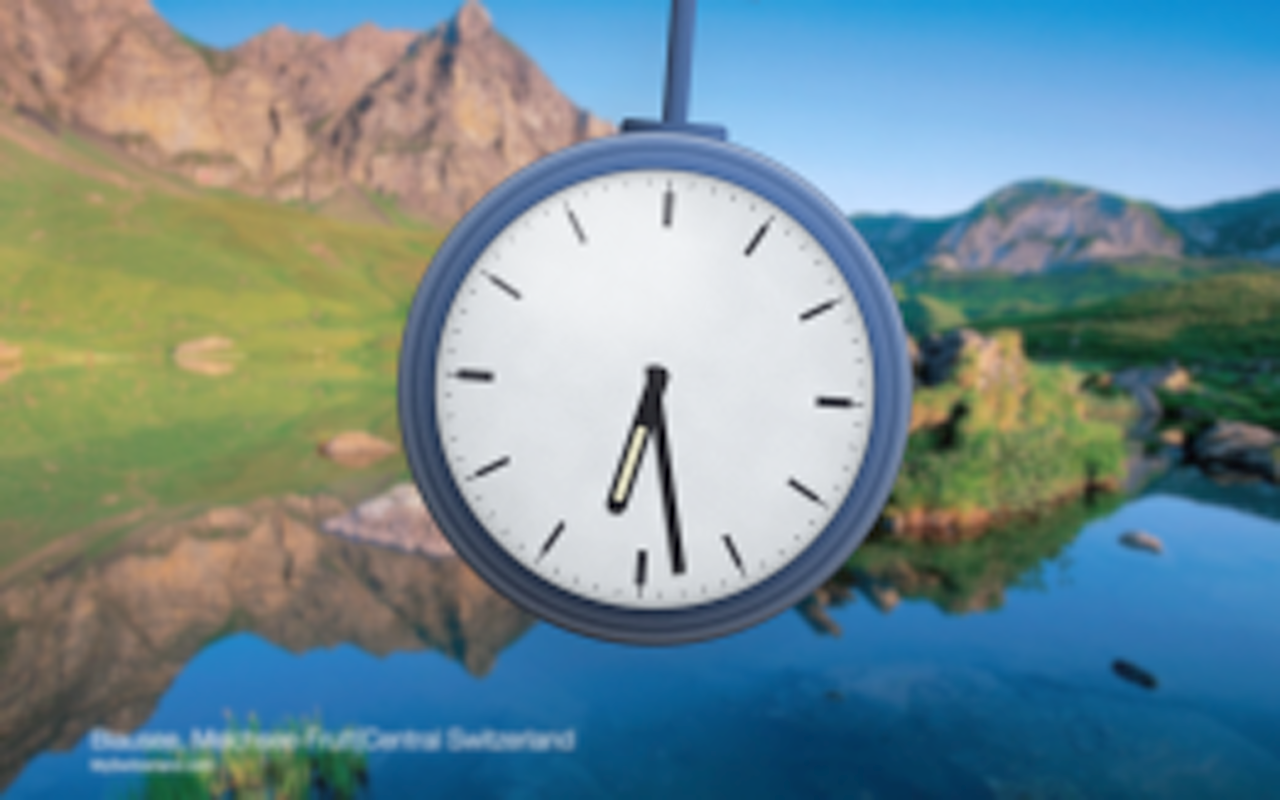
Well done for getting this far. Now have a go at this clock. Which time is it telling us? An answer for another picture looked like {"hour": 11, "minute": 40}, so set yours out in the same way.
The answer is {"hour": 6, "minute": 28}
